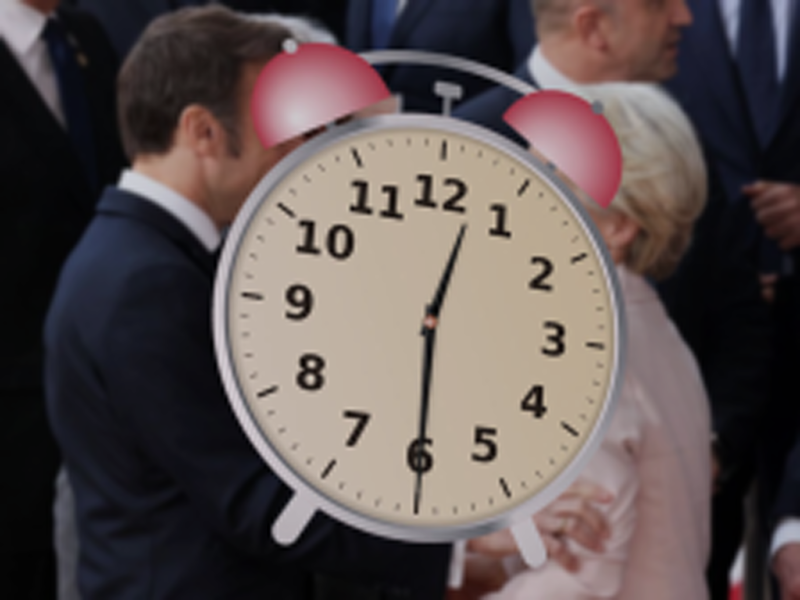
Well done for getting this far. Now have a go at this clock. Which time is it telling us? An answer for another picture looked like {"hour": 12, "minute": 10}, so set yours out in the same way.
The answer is {"hour": 12, "minute": 30}
